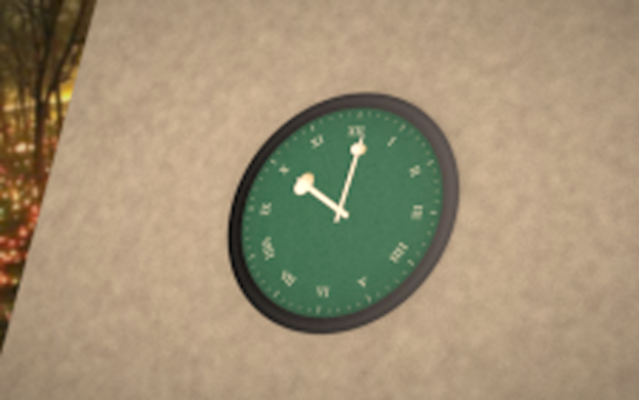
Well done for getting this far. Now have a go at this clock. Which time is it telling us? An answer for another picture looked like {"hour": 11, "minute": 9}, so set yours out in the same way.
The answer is {"hour": 10, "minute": 1}
